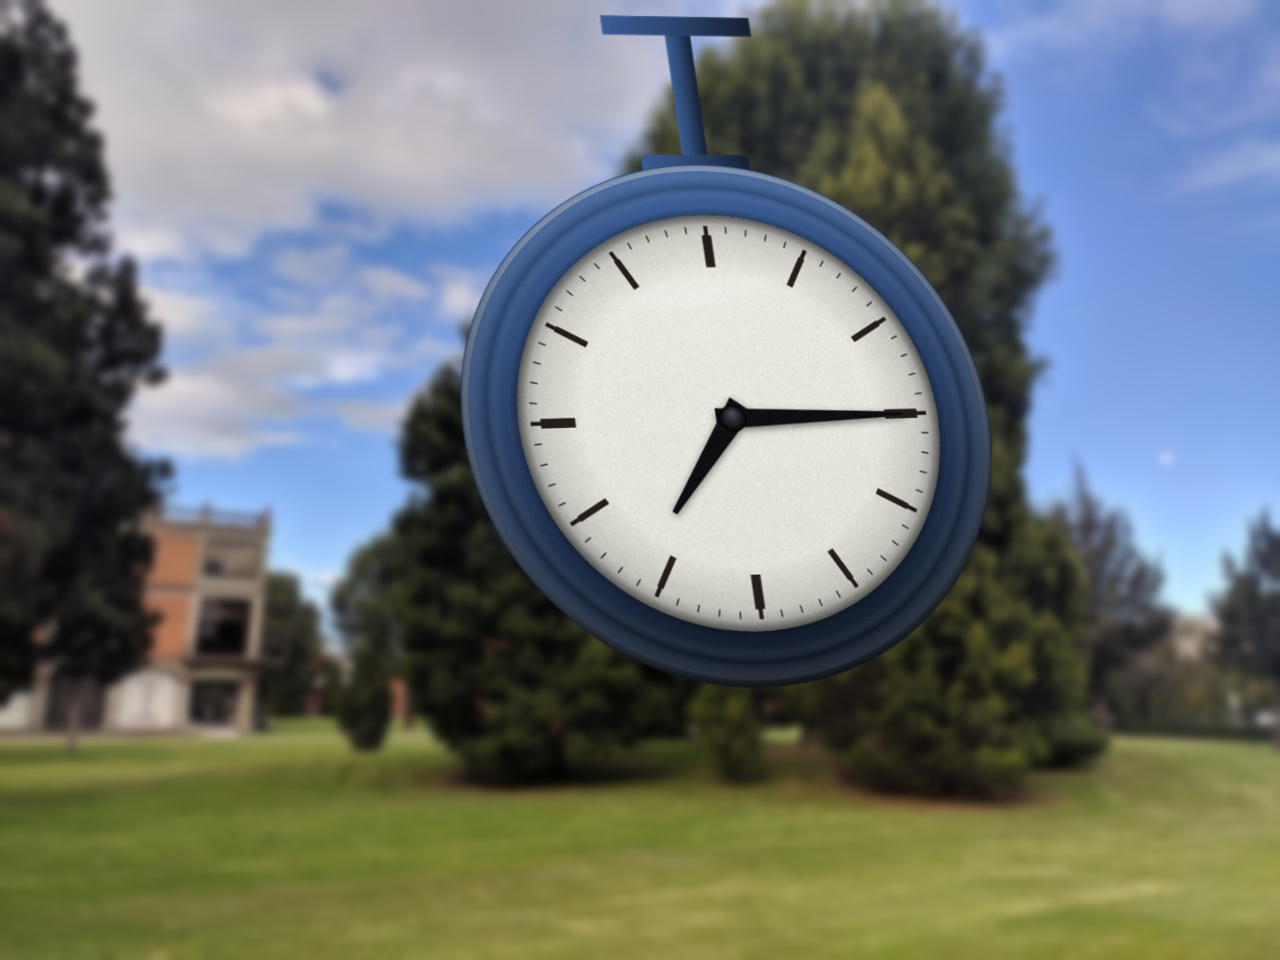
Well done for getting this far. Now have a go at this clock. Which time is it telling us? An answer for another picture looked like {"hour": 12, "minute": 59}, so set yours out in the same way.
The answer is {"hour": 7, "minute": 15}
